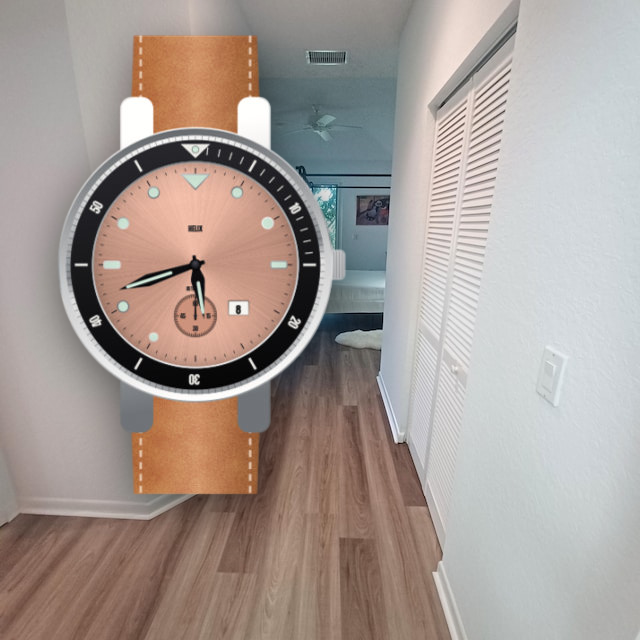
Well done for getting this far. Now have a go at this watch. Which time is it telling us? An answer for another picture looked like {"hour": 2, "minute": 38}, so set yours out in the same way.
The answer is {"hour": 5, "minute": 42}
